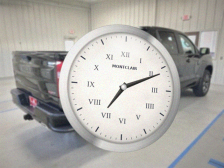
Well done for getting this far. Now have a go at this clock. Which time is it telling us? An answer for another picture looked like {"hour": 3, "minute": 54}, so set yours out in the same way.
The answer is {"hour": 7, "minute": 11}
